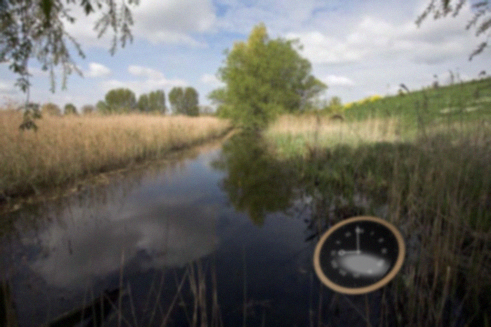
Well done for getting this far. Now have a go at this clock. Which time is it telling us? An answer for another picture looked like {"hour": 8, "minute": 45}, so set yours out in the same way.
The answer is {"hour": 8, "minute": 59}
